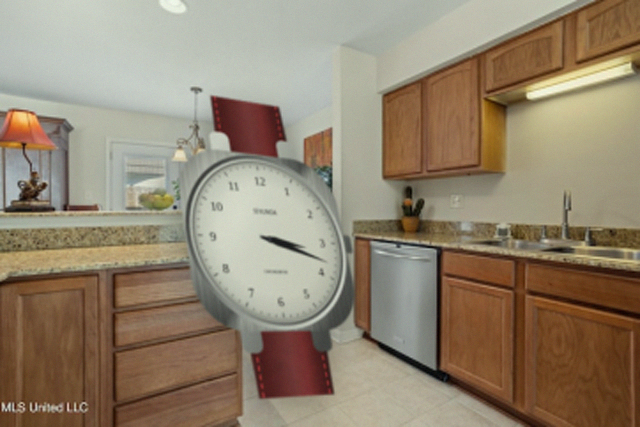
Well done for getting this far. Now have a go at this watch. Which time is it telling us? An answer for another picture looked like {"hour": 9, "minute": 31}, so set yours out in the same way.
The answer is {"hour": 3, "minute": 18}
